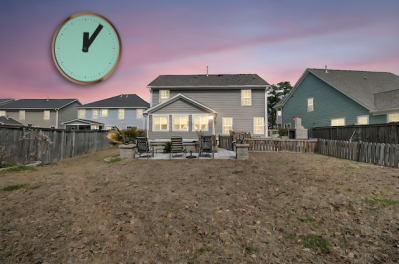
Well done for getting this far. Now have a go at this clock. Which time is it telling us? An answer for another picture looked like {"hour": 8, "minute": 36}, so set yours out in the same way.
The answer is {"hour": 12, "minute": 6}
